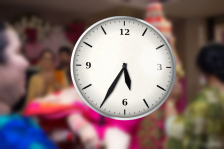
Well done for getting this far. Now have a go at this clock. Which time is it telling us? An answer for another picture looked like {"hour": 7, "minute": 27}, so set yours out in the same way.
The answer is {"hour": 5, "minute": 35}
